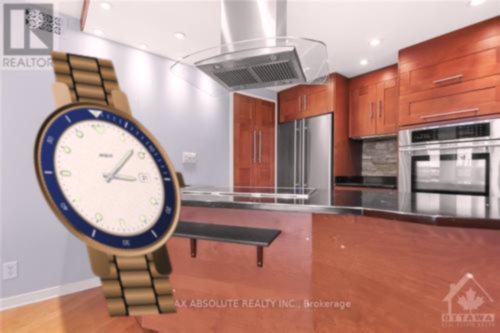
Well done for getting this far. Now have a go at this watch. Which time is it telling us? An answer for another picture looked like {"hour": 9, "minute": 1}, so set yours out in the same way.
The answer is {"hour": 3, "minute": 8}
